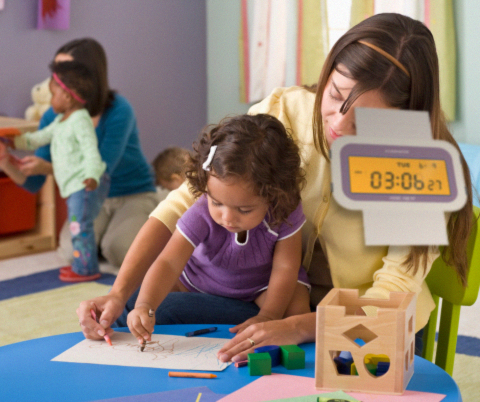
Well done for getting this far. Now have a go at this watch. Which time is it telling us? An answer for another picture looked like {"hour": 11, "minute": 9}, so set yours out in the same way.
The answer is {"hour": 3, "minute": 6}
